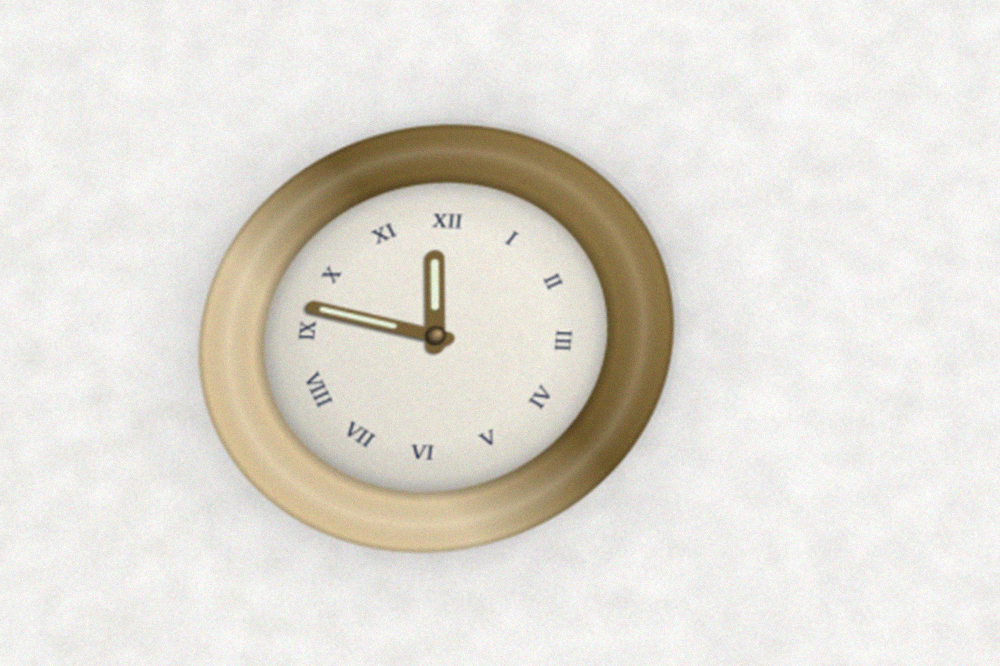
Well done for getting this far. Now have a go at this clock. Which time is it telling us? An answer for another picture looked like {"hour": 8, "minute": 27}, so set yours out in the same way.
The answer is {"hour": 11, "minute": 47}
